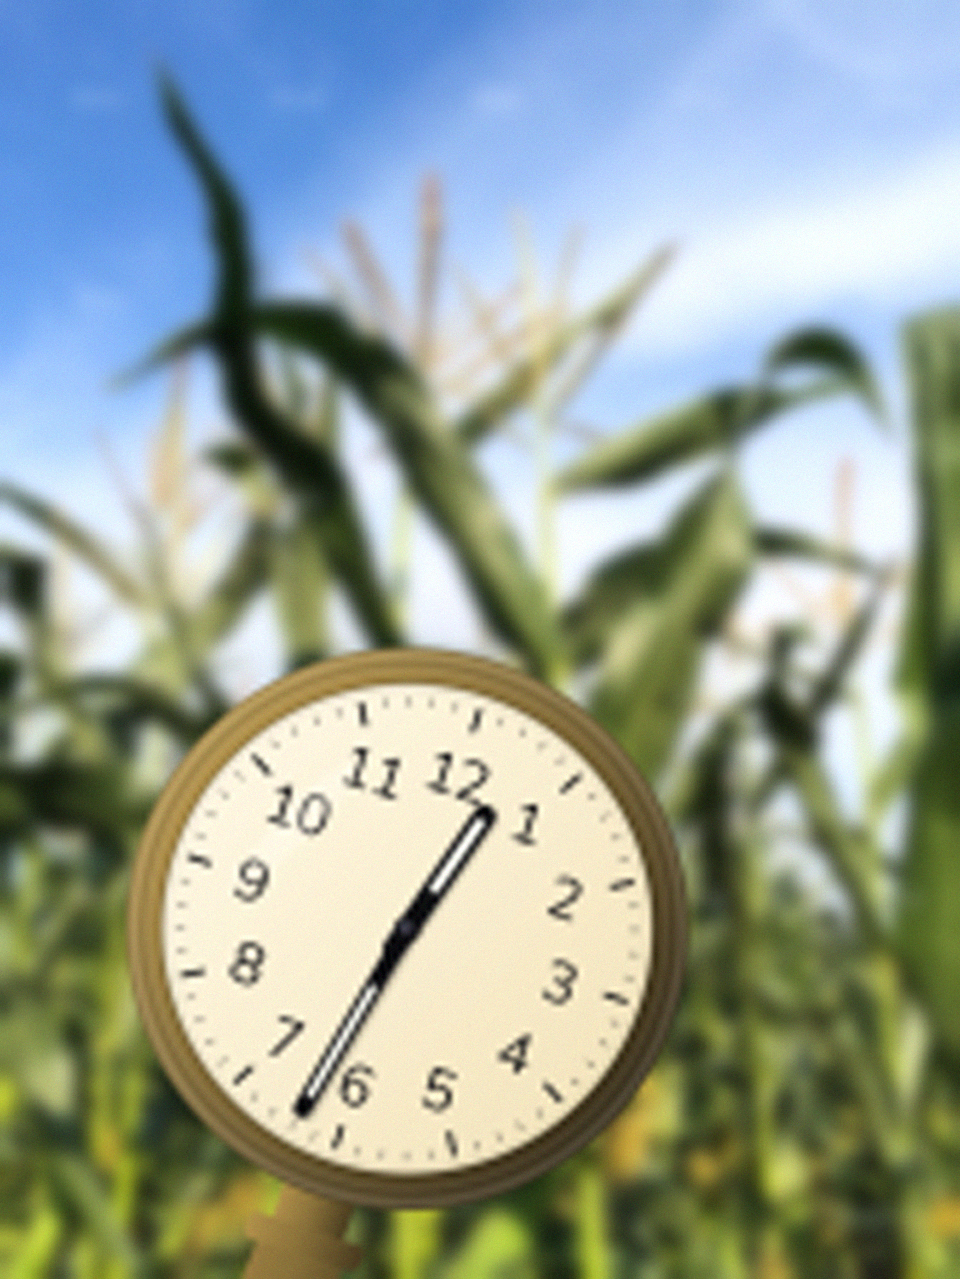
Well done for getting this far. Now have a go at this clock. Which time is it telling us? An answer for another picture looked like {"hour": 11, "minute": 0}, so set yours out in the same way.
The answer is {"hour": 12, "minute": 32}
